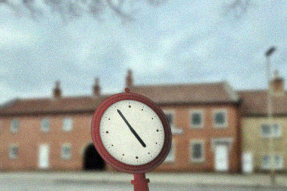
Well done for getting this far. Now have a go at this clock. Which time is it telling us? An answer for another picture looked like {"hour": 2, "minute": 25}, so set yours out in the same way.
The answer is {"hour": 4, "minute": 55}
